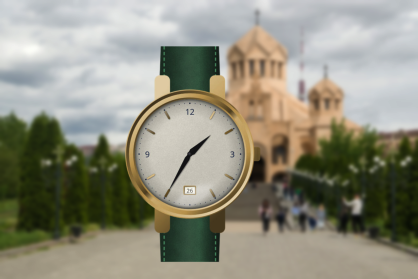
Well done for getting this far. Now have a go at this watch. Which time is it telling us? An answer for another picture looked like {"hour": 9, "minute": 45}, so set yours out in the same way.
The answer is {"hour": 1, "minute": 35}
